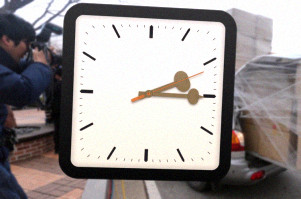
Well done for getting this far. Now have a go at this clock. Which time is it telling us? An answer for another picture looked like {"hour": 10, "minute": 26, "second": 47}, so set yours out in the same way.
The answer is {"hour": 2, "minute": 15, "second": 11}
